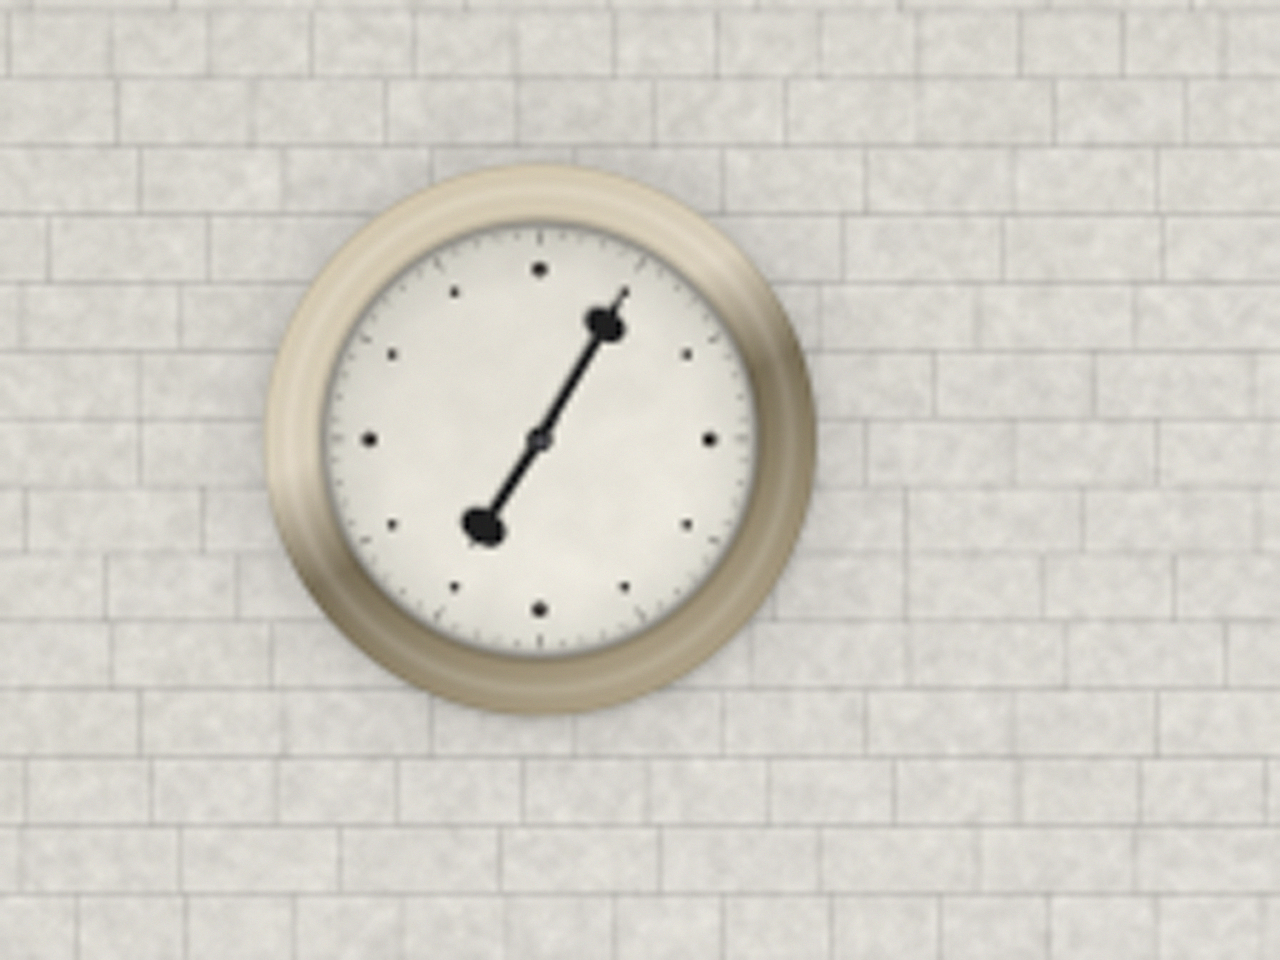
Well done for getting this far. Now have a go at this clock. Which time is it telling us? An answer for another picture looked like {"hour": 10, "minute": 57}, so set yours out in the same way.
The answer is {"hour": 7, "minute": 5}
